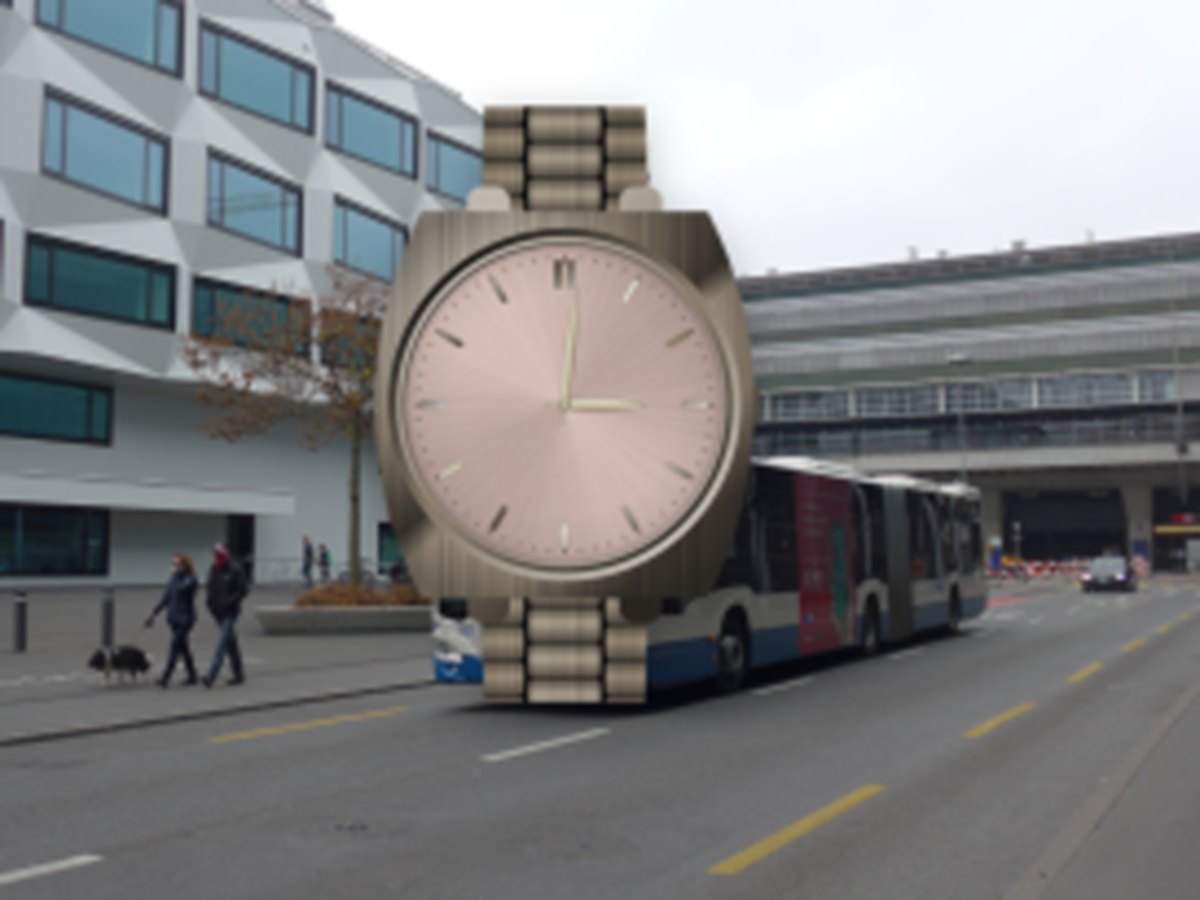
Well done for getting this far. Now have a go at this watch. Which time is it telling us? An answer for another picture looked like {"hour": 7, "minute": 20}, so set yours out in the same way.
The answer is {"hour": 3, "minute": 1}
